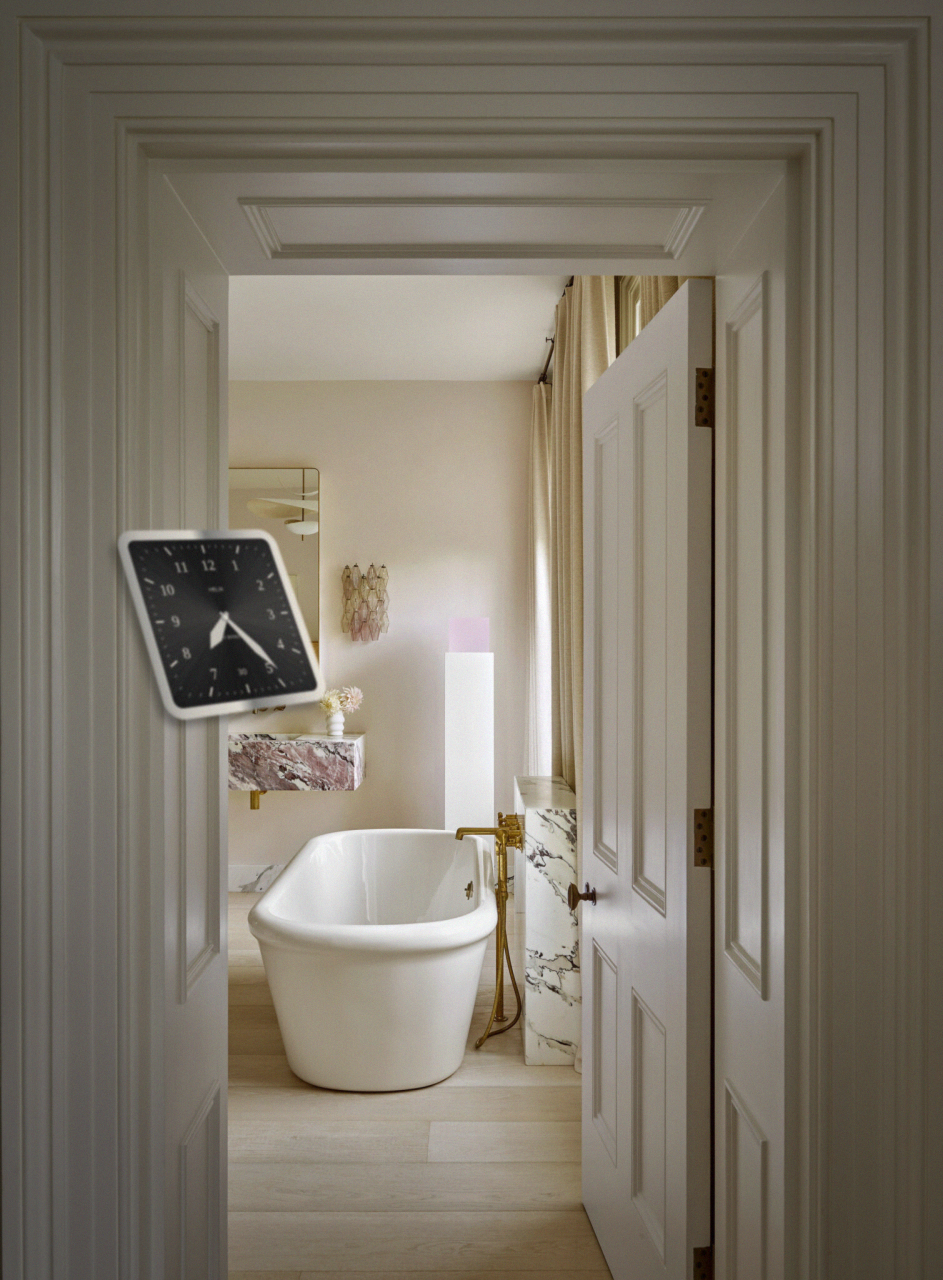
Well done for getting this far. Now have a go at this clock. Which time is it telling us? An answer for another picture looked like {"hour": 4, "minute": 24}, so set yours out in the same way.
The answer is {"hour": 7, "minute": 24}
